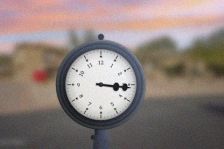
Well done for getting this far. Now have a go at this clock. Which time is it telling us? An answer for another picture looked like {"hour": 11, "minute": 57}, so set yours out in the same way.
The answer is {"hour": 3, "minute": 16}
